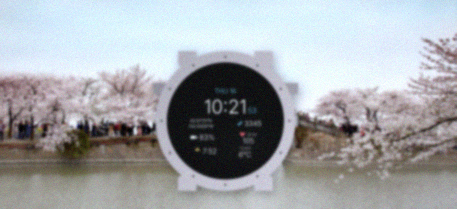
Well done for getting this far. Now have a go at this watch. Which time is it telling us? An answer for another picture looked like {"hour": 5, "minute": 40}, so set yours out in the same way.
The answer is {"hour": 10, "minute": 21}
